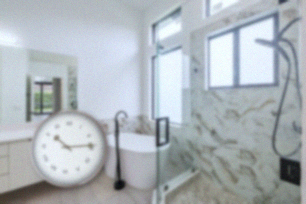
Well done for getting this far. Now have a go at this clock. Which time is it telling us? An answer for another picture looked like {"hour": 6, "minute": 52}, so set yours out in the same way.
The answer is {"hour": 10, "minute": 14}
